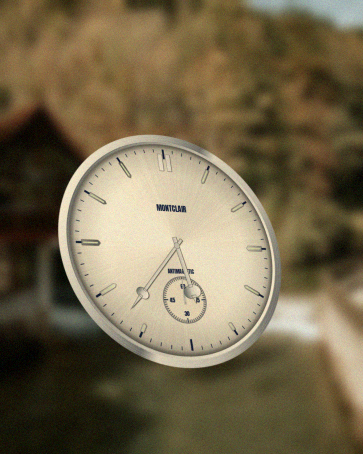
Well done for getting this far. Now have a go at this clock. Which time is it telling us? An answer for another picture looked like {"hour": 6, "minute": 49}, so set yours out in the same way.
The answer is {"hour": 5, "minute": 37}
